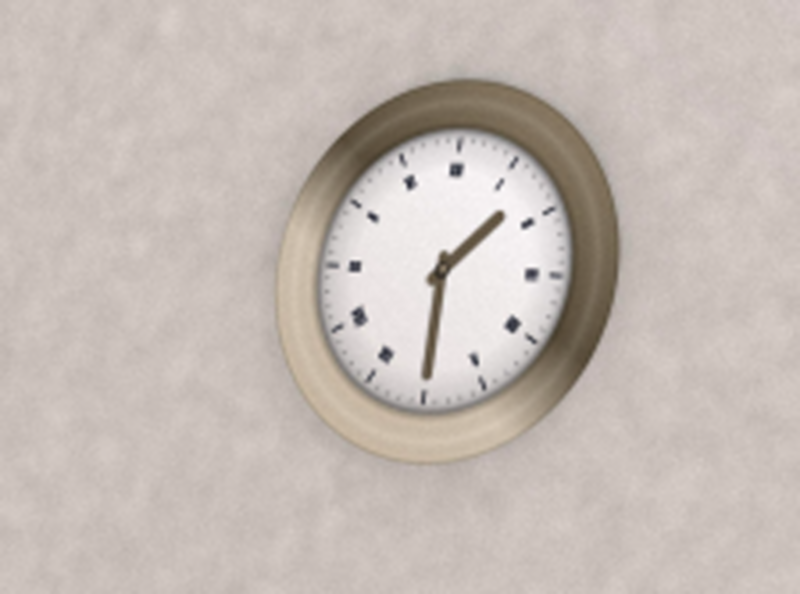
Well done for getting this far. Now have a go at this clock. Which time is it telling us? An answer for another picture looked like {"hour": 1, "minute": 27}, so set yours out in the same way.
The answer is {"hour": 1, "minute": 30}
